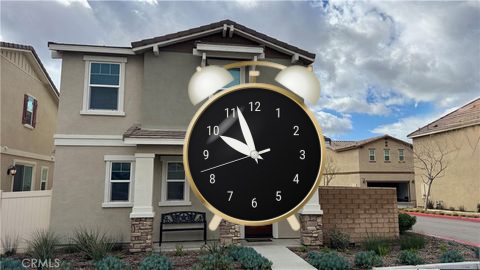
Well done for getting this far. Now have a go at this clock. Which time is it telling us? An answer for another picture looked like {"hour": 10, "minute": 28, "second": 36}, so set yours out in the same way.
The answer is {"hour": 9, "minute": 56, "second": 42}
